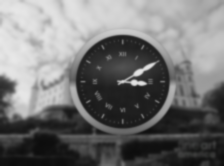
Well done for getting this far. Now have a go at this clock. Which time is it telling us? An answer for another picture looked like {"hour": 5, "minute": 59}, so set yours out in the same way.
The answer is {"hour": 3, "minute": 10}
